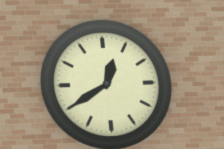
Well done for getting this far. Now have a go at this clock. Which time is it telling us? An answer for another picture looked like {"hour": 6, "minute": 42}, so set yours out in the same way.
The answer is {"hour": 12, "minute": 40}
